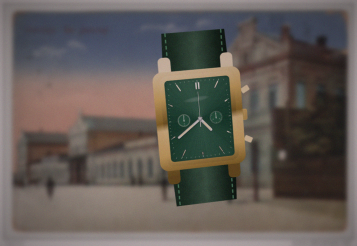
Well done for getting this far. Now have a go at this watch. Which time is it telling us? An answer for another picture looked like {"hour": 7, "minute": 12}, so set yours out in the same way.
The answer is {"hour": 4, "minute": 39}
